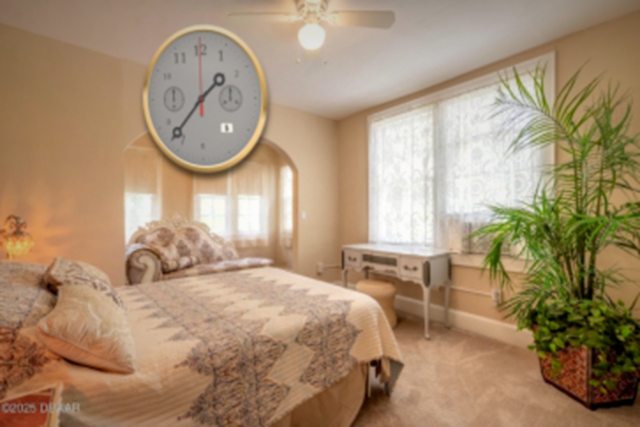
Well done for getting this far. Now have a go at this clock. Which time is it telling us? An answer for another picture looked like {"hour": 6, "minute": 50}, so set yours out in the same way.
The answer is {"hour": 1, "minute": 37}
